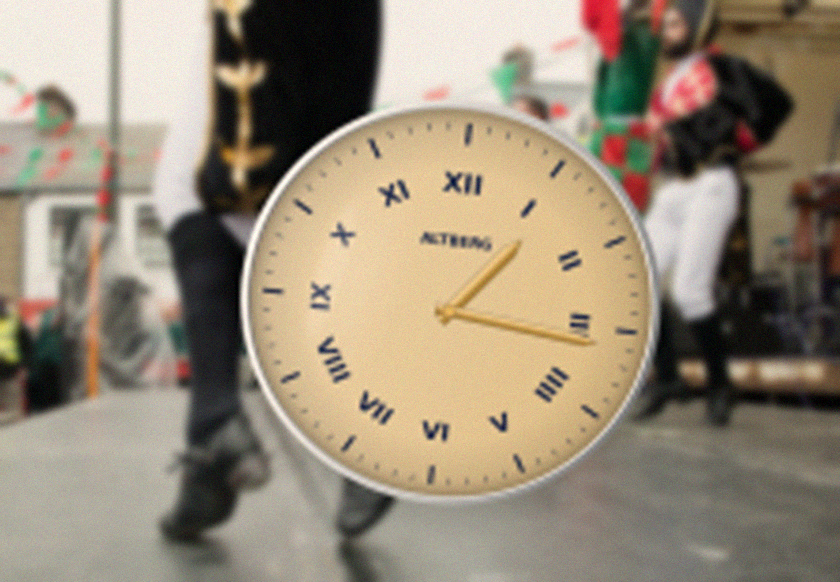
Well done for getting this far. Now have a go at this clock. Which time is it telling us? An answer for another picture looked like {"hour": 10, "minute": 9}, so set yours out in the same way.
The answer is {"hour": 1, "minute": 16}
